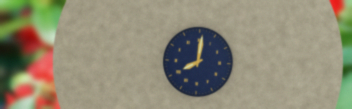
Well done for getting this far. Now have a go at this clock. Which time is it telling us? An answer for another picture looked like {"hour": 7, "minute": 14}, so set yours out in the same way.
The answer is {"hour": 8, "minute": 1}
